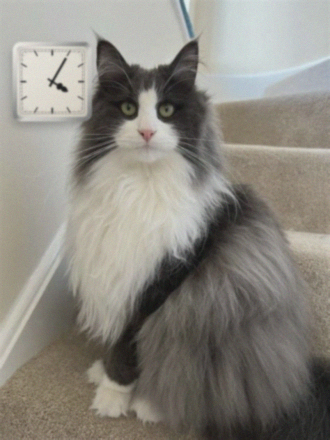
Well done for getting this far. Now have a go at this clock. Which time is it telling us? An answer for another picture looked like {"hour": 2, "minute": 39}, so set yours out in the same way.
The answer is {"hour": 4, "minute": 5}
